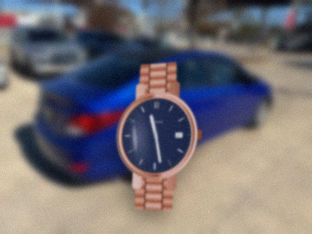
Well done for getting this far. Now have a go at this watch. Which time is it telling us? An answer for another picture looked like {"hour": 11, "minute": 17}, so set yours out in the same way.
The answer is {"hour": 11, "minute": 28}
